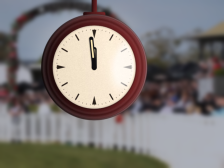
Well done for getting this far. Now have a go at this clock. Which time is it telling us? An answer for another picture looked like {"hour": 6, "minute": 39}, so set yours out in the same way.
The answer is {"hour": 11, "minute": 59}
